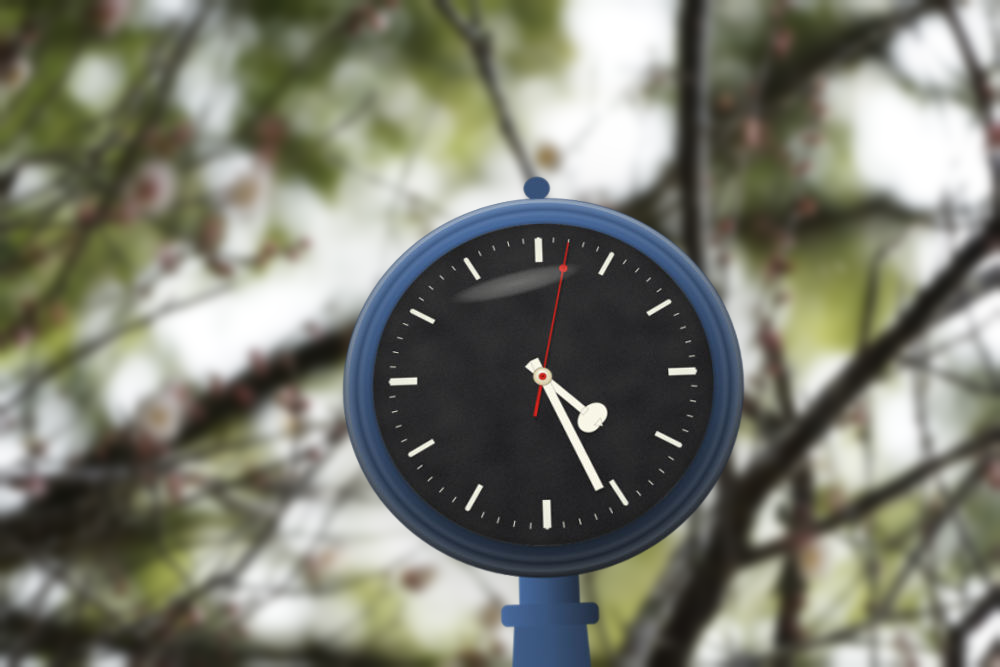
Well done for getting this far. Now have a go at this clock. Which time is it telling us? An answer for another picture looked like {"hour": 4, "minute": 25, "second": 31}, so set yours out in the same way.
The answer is {"hour": 4, "minute": 26, "second": 2}
